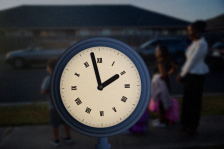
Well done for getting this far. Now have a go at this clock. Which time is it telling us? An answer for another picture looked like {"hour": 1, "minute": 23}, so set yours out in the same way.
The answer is {"hour": 1, "minute": 58}
